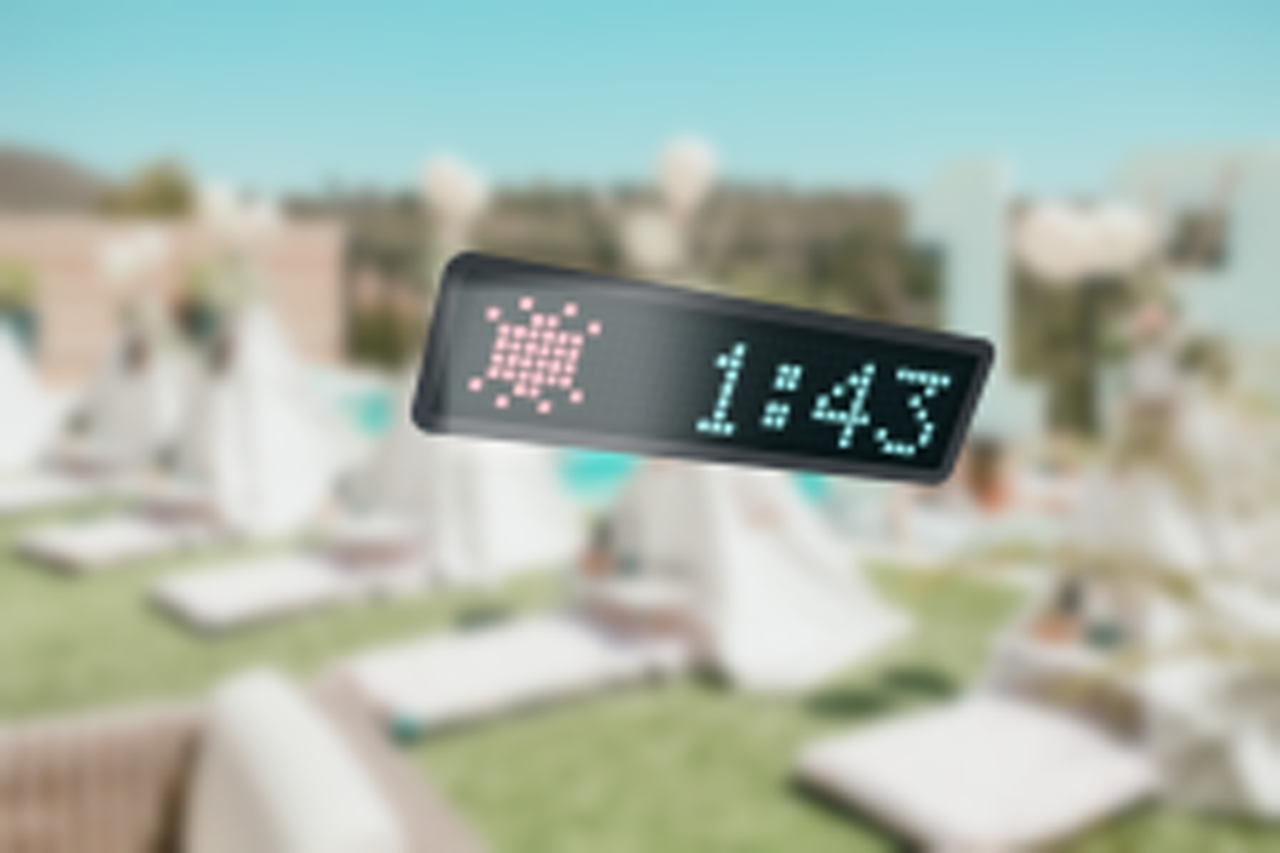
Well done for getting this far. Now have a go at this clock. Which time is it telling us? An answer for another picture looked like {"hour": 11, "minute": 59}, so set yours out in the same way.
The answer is {"hour": 1, "minute": 43}
